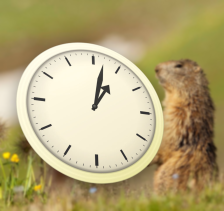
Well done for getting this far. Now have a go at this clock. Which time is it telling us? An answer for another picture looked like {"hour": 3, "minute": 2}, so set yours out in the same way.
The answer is {"hour": 1, "minute": 2}
